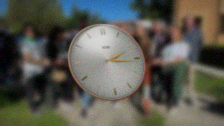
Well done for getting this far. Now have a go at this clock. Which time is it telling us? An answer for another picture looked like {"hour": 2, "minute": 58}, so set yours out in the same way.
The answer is {"hour": 2, "minute": 16}
